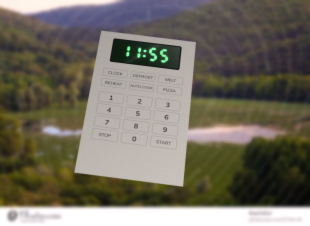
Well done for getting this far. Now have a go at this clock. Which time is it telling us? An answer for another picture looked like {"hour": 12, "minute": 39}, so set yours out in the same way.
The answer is {"hour": 11, "minute": 55}
